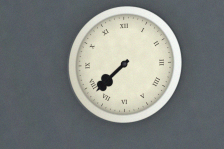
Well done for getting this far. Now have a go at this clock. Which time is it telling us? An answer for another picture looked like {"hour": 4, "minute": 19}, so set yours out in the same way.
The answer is {"hour": 7, "minute": 38}
